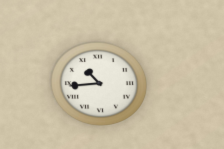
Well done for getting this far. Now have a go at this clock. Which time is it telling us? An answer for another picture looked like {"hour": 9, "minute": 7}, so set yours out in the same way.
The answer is {"hour": 10, "minute": 44}
